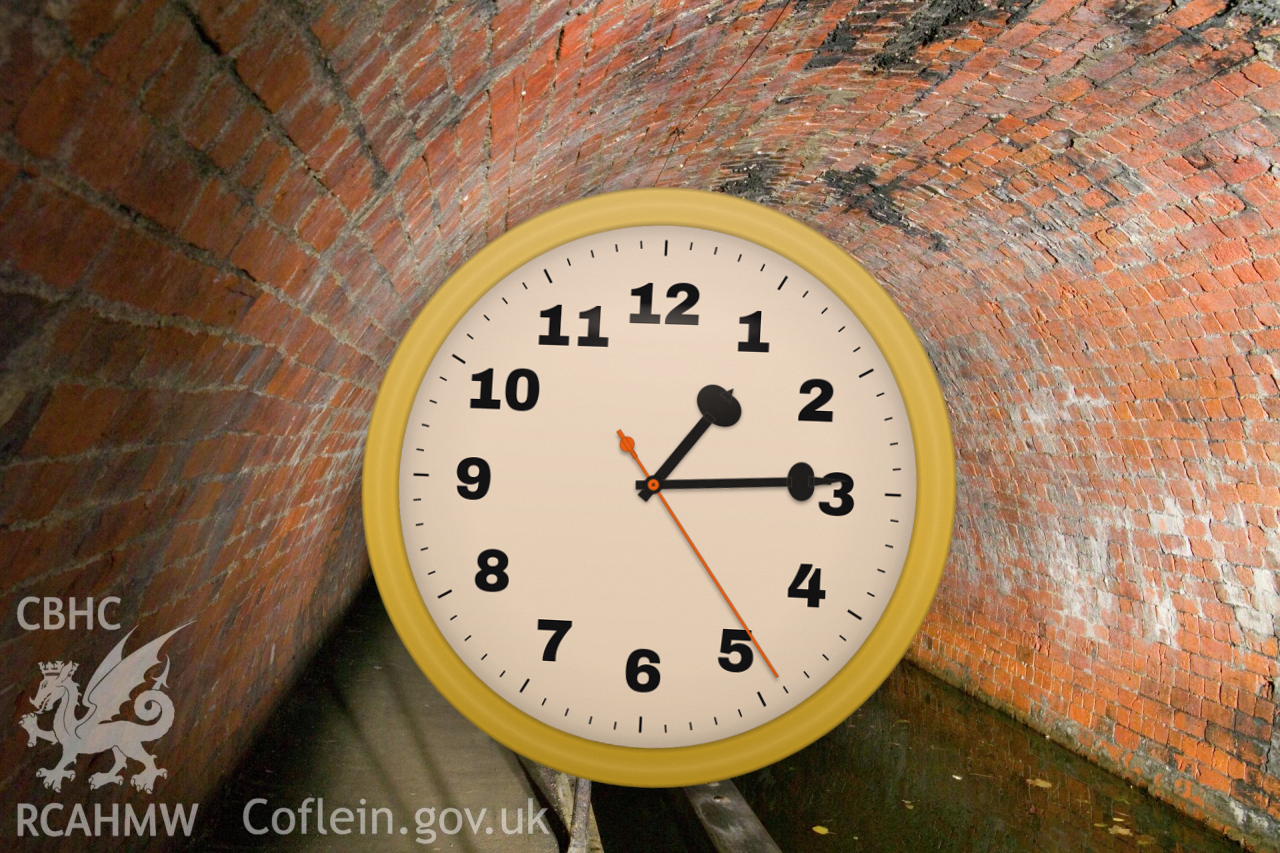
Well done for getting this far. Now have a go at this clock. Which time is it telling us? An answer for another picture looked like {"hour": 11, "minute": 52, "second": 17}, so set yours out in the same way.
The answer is {"hour": 1, "minute": 14, "second": 24}
